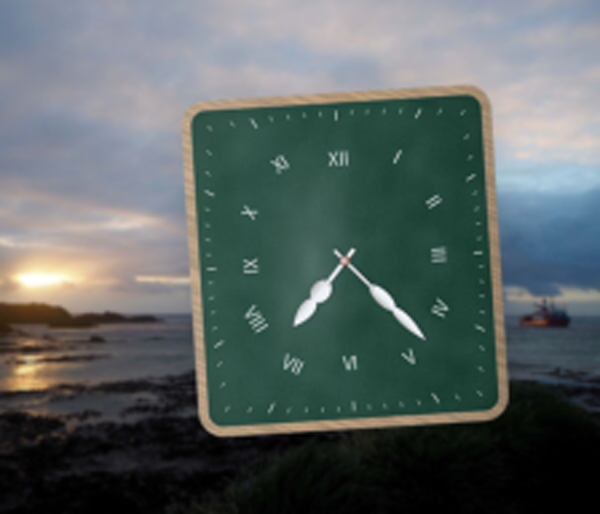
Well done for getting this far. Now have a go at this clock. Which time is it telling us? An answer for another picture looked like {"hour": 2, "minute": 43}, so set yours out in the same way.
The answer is {"hour": 7, "minute": 23}
